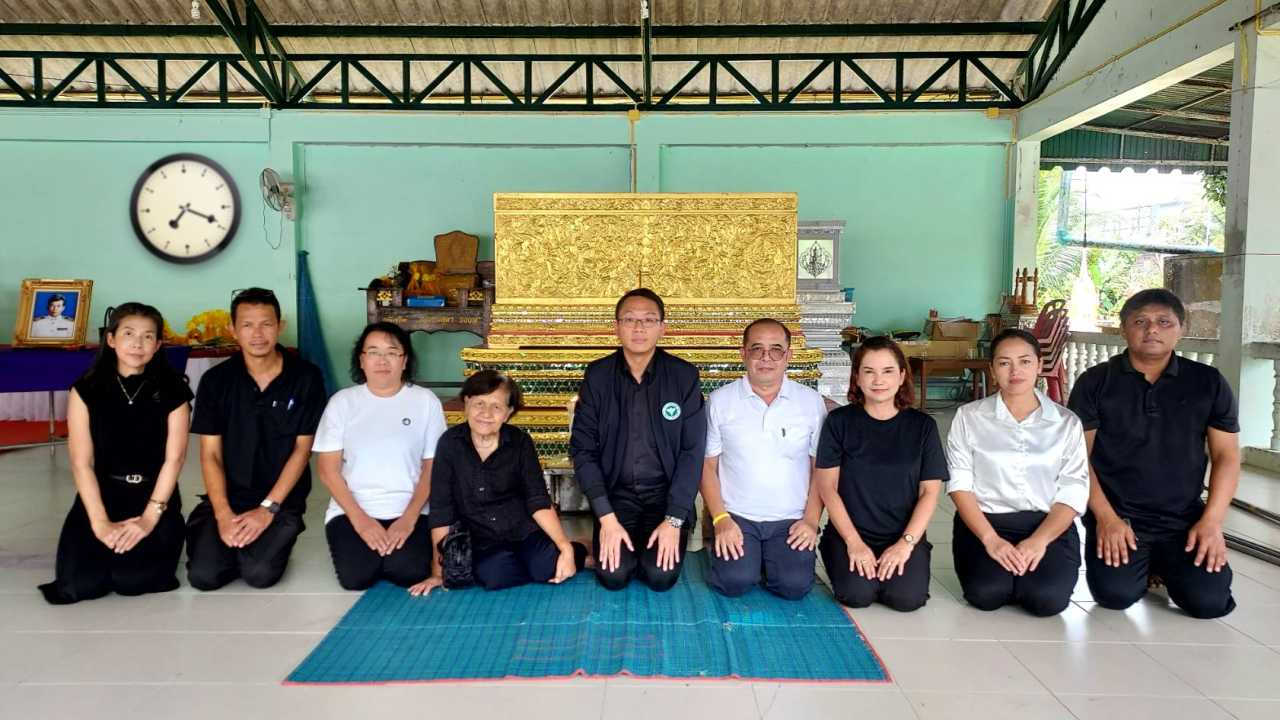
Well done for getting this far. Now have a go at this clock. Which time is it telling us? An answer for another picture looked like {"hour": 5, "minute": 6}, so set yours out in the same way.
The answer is {"hour": 7, "minute": 19}
